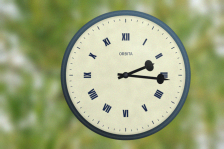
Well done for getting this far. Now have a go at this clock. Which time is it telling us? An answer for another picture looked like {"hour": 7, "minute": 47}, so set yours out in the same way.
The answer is {"hour": 2, "minute": 16}
